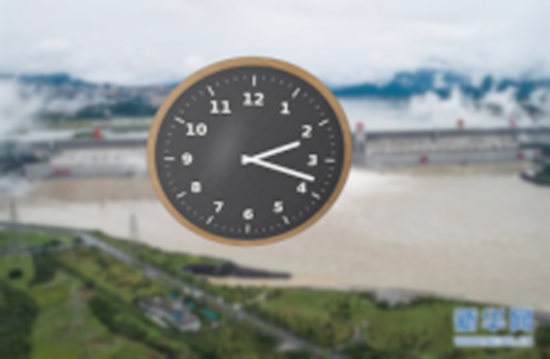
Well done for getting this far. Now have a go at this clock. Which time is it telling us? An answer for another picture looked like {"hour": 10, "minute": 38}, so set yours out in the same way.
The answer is {"hour": 2, "minute": 18}
